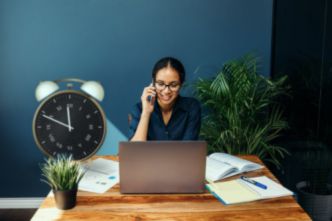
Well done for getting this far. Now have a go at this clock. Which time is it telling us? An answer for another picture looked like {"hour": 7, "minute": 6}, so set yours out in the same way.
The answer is {"hour": 11, "minute": 49}
